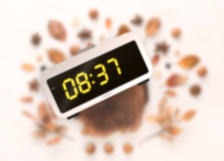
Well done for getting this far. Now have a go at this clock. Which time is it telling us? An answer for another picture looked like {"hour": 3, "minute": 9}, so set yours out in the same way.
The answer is {"hour": 8, "minute": 37}
